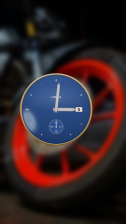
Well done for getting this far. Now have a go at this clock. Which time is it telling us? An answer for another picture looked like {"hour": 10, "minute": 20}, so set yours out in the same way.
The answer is {"hour": 3, "minute": 1}
